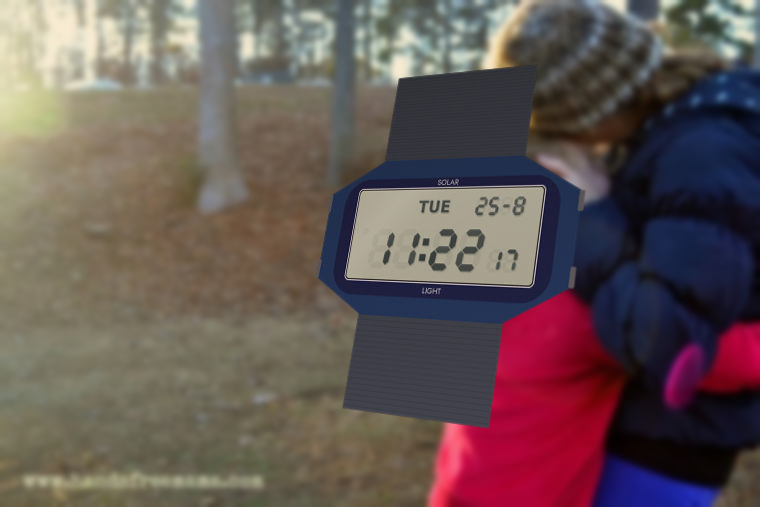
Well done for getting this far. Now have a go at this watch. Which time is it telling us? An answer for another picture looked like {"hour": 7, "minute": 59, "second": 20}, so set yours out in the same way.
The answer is {"hour": 11, "minute": 22, "second": 17}
